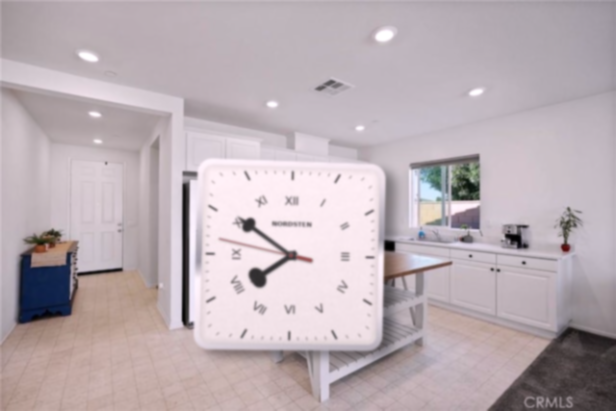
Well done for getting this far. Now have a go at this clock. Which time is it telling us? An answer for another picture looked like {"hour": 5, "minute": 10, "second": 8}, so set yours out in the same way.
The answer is {"hour": 7, "minute": 50, "second": 47}
